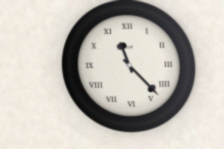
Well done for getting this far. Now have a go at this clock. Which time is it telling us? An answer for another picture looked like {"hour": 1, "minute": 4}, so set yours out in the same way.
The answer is {"hour": 11, "minute": 23}
